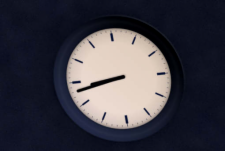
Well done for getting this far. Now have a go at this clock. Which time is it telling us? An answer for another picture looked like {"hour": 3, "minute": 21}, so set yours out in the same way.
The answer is {"hour": 8, "minute": 43}
